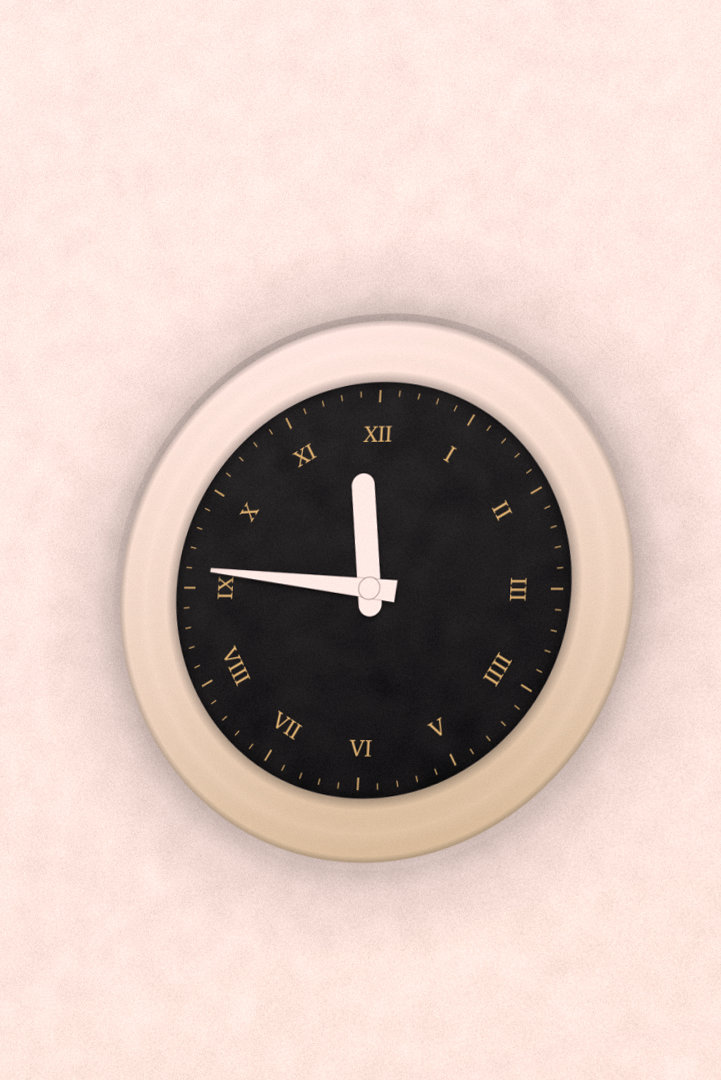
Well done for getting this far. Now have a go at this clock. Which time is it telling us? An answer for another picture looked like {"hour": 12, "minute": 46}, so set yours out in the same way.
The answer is {"hour": 11, "minute": 46}
